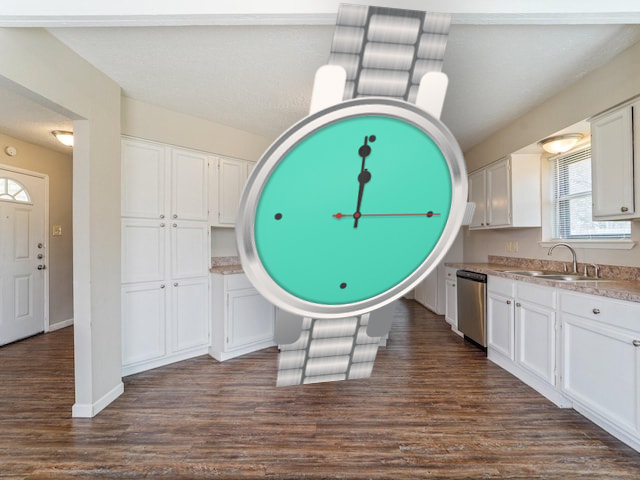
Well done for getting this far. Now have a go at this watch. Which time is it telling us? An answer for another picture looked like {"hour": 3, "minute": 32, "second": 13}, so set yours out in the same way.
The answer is {"hour": 11, "minute": 59, "second": 15}
